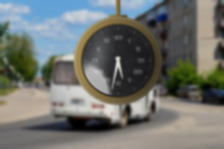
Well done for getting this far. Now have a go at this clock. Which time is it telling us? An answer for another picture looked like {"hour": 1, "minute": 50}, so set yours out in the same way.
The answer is {"hour": 5, "minute": 32}
